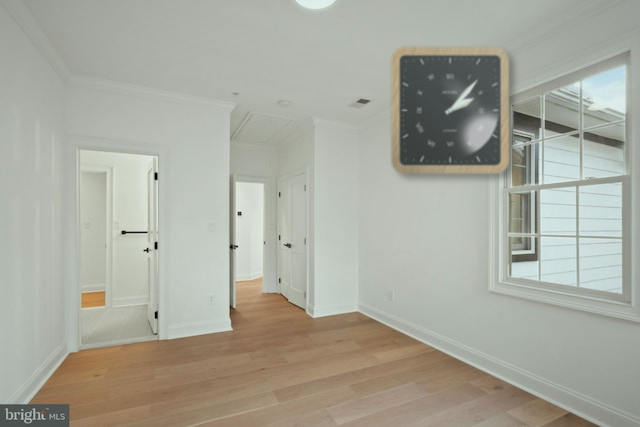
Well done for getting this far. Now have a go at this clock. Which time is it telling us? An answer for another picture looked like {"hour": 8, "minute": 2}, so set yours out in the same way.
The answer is {"hour": 2, "minute": 7}
